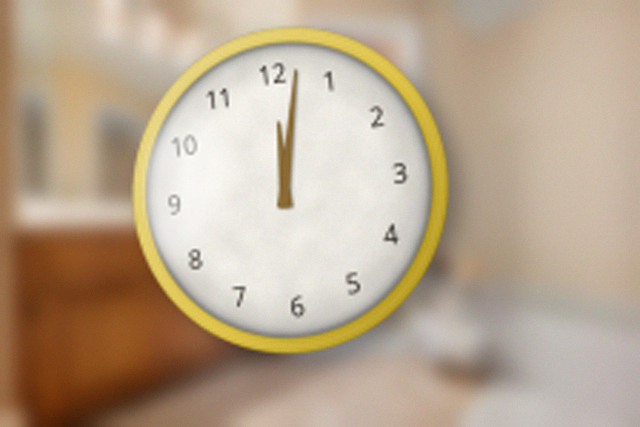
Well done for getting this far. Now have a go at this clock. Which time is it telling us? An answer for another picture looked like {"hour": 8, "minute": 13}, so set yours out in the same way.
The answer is {"hour": 12, "minute": 2}
